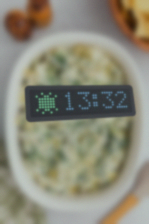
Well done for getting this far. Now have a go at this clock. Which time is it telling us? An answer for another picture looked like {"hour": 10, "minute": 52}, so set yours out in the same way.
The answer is {"hour": 13, "minute": 32}
